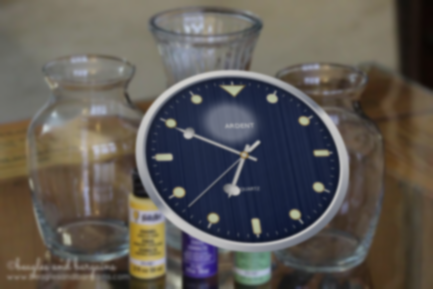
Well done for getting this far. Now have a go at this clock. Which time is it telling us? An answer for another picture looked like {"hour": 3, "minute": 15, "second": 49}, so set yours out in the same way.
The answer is {"hour": 6, "minute": 49, "second": 38}
